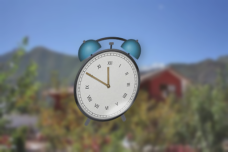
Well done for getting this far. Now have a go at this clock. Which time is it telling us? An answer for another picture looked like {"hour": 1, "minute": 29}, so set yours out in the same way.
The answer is {"hour": 11, "minute": 50}
